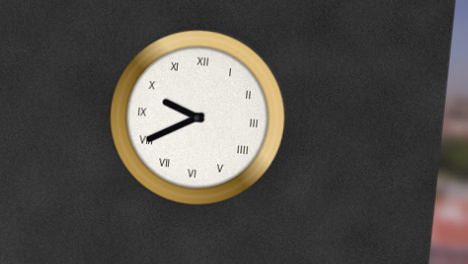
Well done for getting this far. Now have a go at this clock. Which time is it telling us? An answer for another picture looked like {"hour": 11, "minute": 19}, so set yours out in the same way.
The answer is {"hour": 9, "minute": 40}
